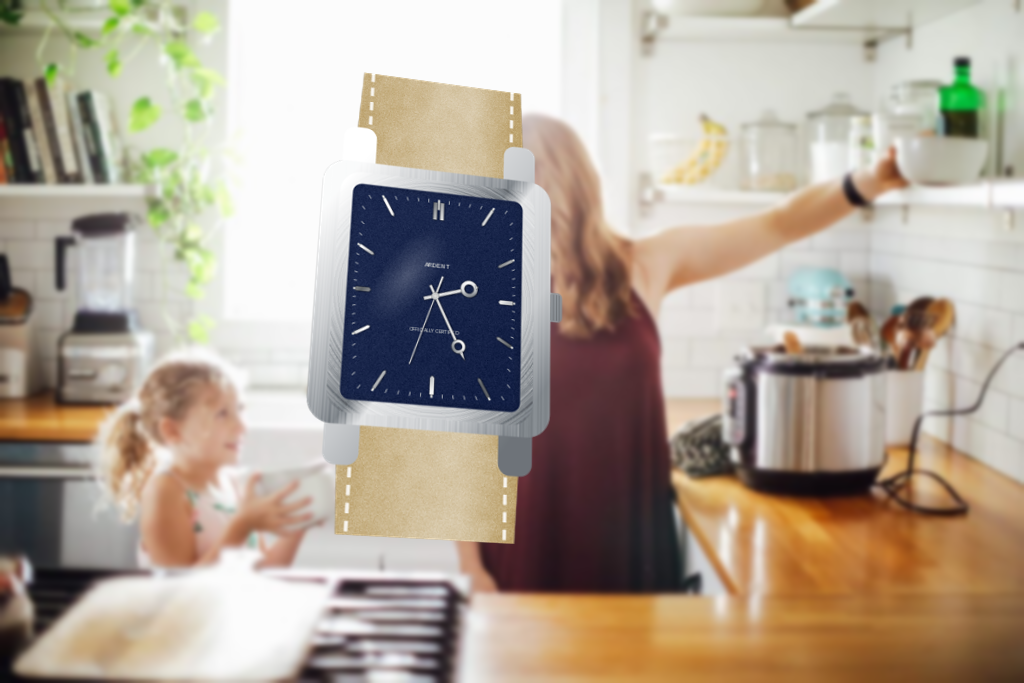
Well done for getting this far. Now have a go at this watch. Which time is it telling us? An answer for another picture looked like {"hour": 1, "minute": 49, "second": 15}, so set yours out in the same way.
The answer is {"hour": 2, "minute": 25, "second": 33}
